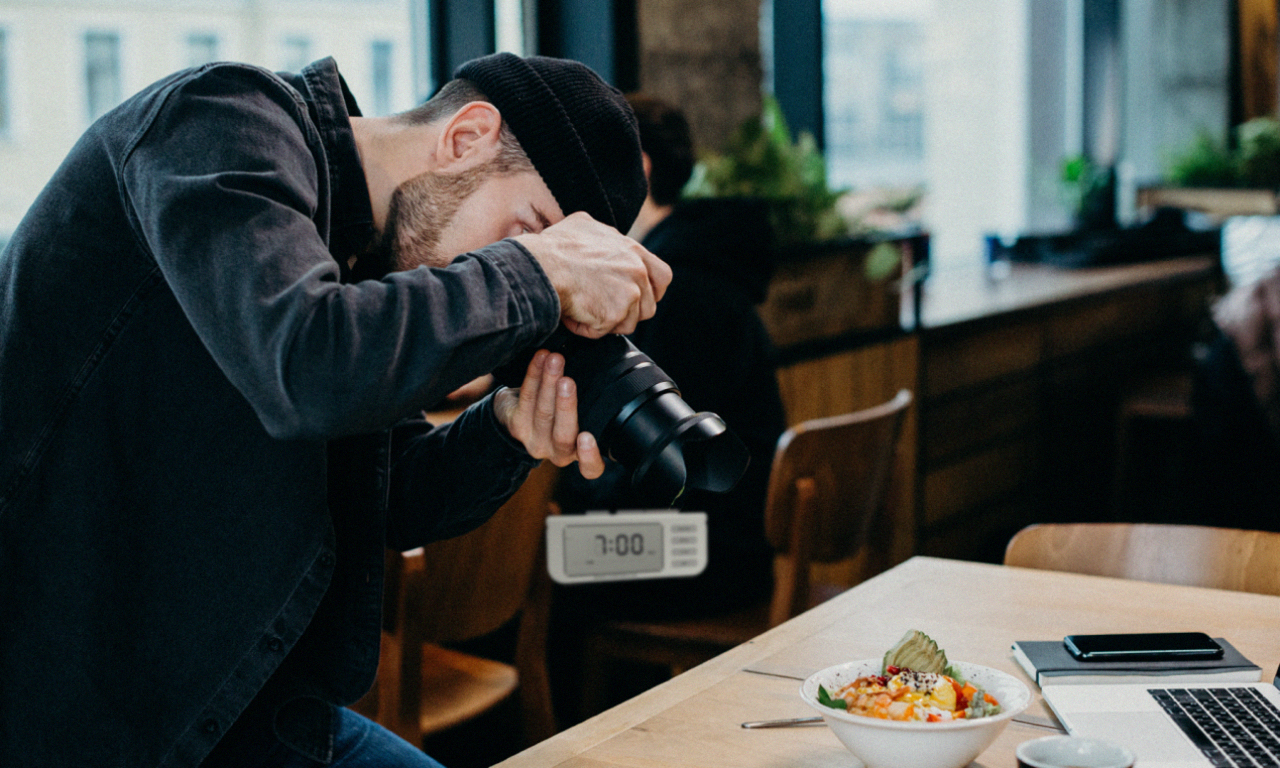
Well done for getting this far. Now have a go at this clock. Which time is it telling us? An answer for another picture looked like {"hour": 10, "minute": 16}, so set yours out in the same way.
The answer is {"hour": 7, "minute": 0}
